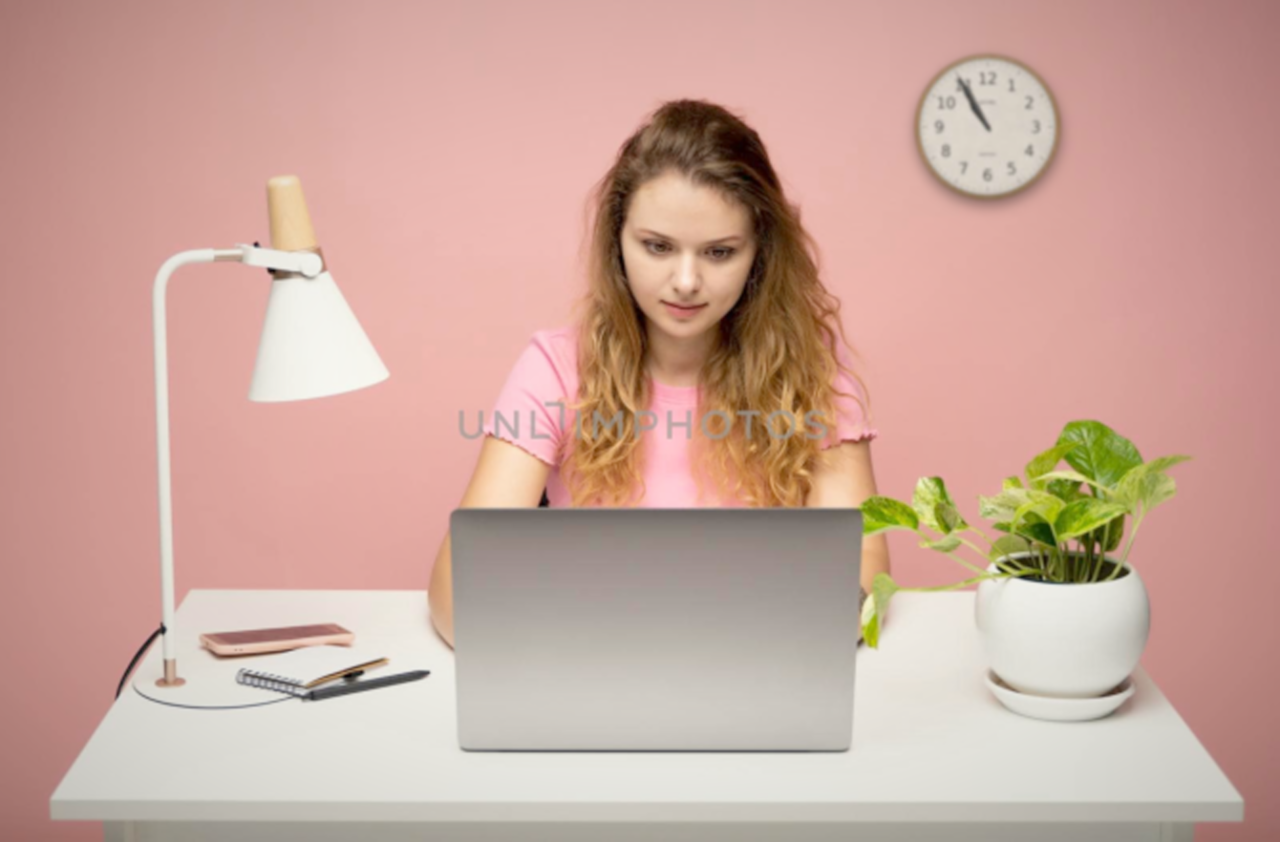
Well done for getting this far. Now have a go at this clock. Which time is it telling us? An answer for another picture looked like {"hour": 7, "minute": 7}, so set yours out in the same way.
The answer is {"hour": 10, "minute": 55}
